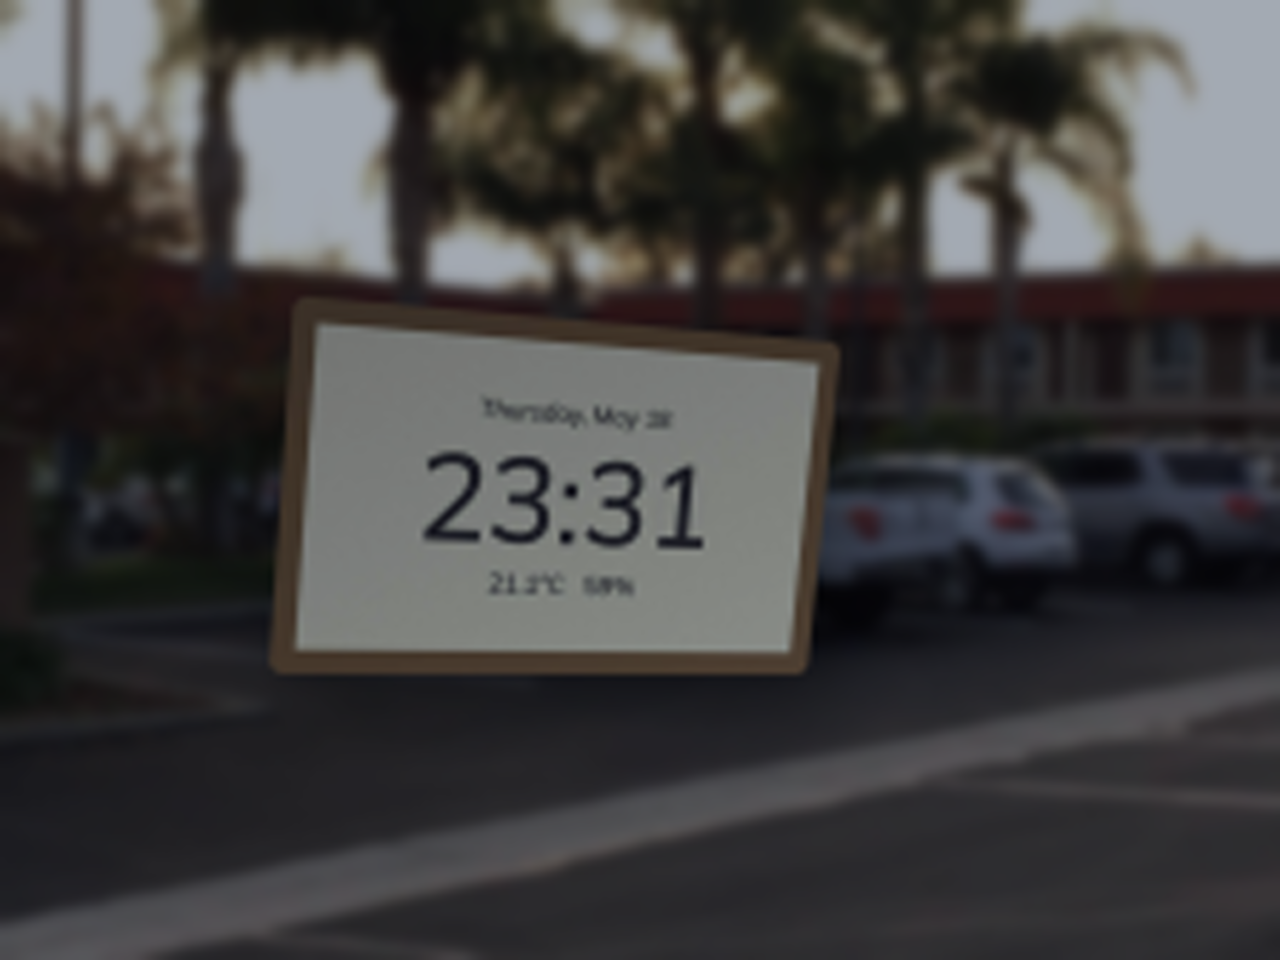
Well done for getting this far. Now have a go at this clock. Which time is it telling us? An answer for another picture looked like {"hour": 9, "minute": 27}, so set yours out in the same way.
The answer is {"hour": 23, "minute": 31}
